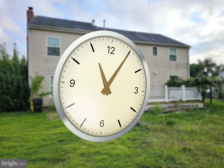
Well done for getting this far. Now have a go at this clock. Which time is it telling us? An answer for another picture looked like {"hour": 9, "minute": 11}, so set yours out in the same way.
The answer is {"hour": 11, "minute": 5}
